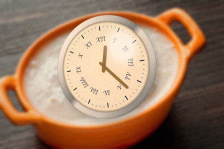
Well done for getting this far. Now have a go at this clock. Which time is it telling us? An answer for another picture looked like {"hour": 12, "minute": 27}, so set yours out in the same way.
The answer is {"hour": 12, "minute": 23}
